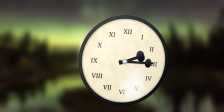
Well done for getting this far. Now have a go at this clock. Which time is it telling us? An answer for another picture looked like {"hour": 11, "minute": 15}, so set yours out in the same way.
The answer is {"hour": 2, "minute": 15}
